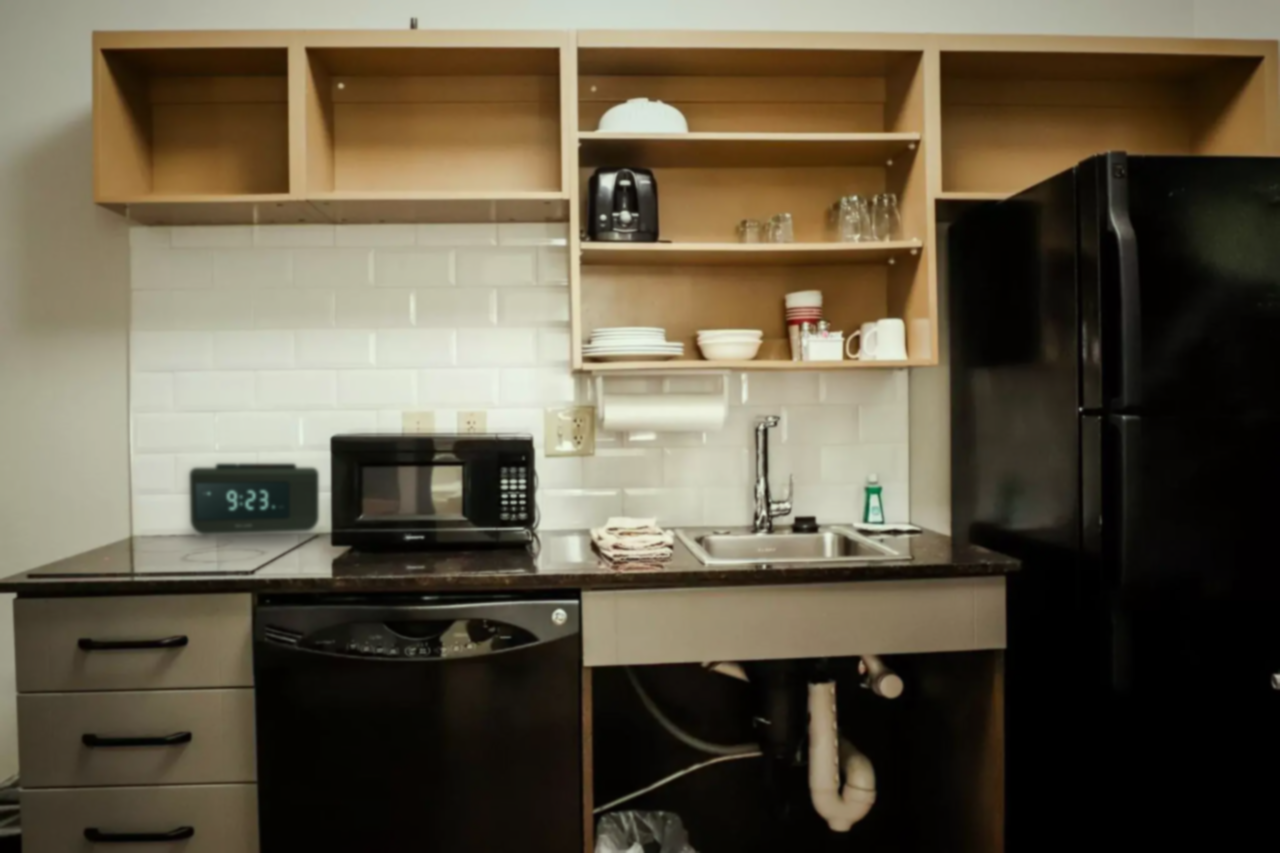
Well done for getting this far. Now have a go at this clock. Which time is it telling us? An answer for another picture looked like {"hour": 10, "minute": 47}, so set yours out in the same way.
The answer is {"hour": 9, "minute": 23}
